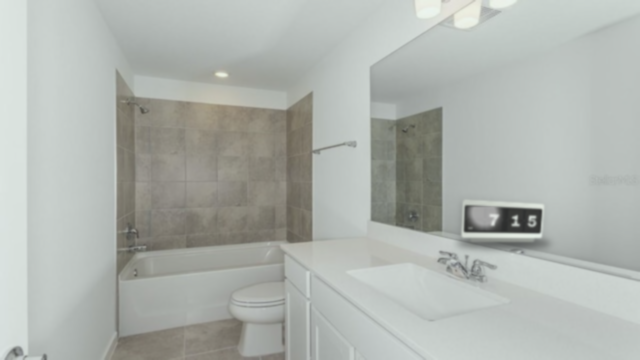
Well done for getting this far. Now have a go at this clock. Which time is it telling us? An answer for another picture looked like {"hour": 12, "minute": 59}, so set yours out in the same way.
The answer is {"hour": 7, "minute": 15}
